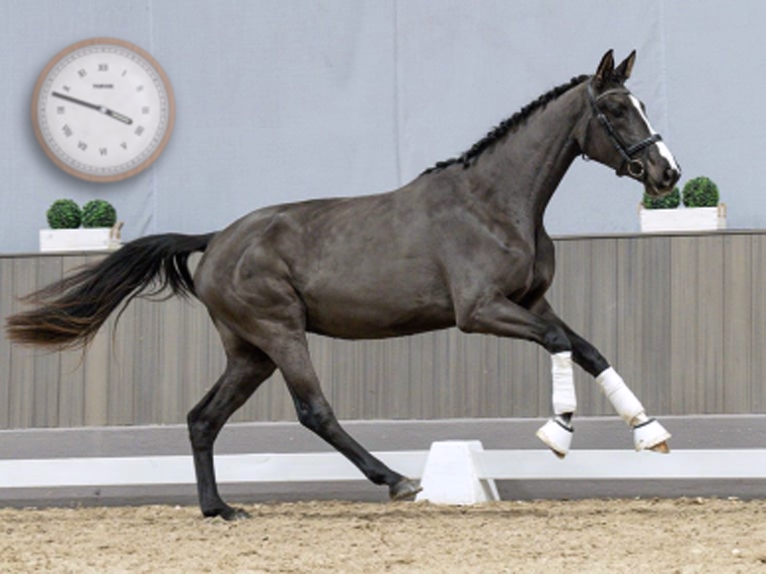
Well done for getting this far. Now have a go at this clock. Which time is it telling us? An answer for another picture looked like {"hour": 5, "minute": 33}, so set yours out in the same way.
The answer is {"hour": 3, "minute": 48}
